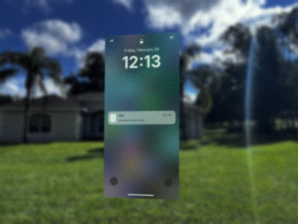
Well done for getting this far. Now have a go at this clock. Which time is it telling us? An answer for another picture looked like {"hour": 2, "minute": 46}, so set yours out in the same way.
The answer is {"hour": 12, "minute": 13}
